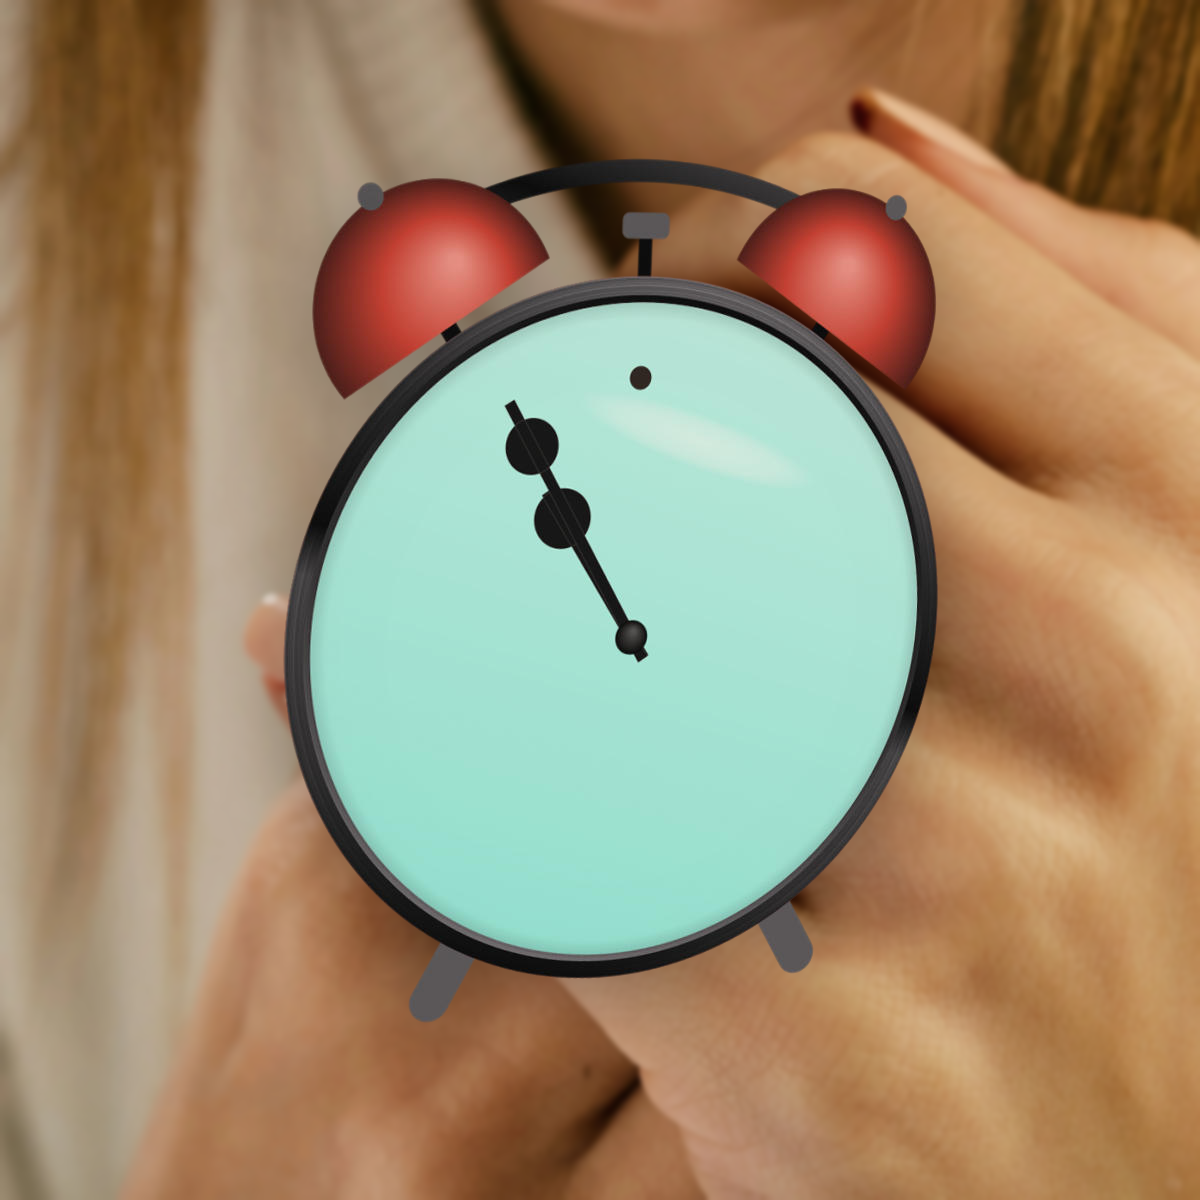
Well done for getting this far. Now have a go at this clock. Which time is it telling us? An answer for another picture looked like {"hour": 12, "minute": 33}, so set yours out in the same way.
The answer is {"hour": 10, "minute": 55}
